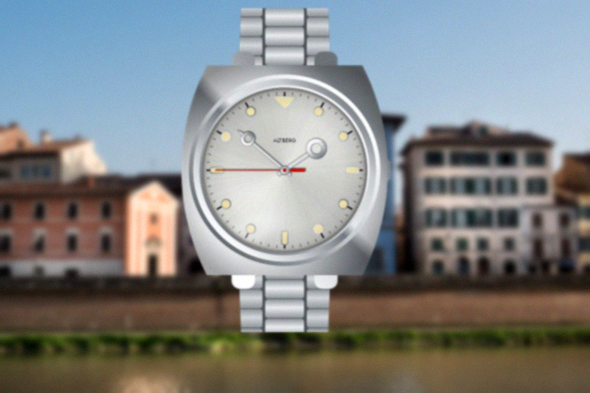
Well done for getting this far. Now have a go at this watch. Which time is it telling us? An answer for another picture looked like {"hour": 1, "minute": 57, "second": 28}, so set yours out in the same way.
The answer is {"hour": 1, "minute": 51, "second": 45}
